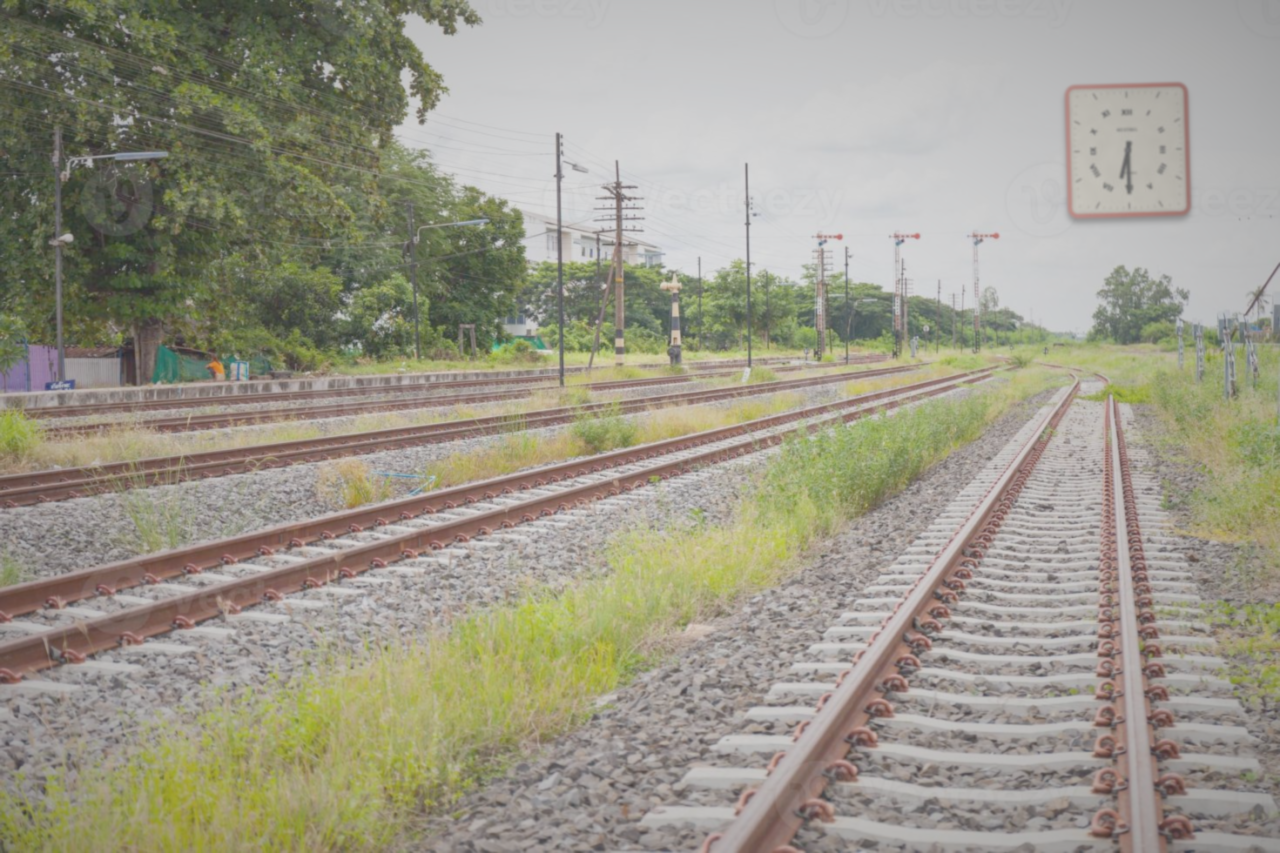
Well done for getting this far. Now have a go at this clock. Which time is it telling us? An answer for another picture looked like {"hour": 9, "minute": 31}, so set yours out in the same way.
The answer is {"hour": 6, "minute": 30}
